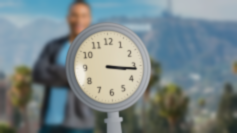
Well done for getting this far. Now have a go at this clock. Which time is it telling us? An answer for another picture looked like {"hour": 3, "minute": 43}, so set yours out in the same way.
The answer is {"hour": 3, "minute": 16}
